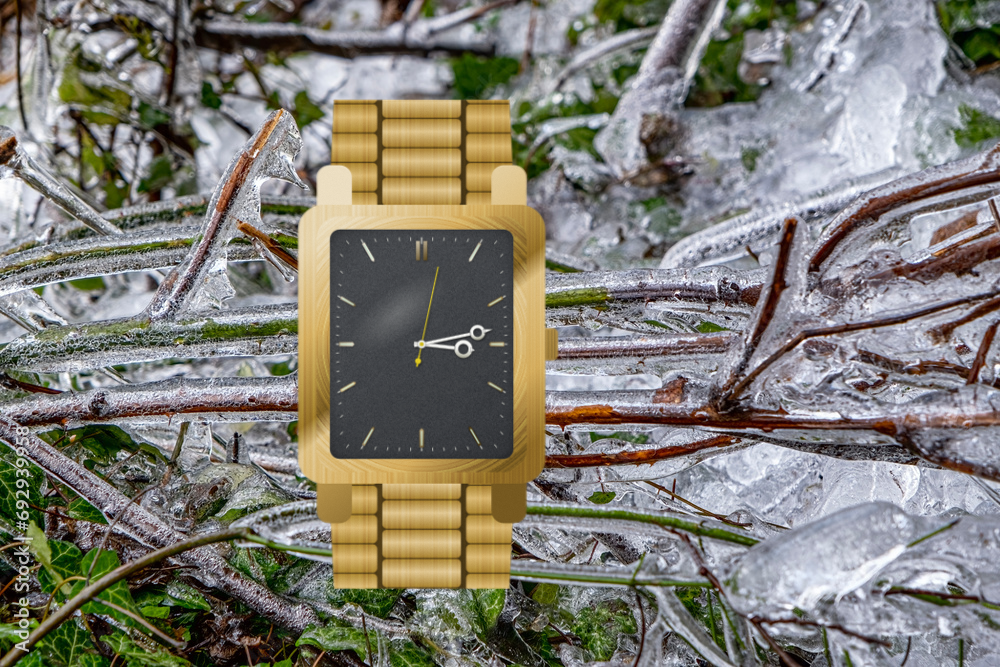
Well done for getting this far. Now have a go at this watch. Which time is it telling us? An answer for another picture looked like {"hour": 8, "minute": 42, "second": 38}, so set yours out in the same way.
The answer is {"hour": 3, "minute": 13, "second": 2}
